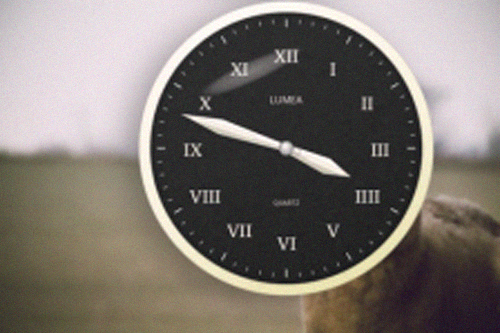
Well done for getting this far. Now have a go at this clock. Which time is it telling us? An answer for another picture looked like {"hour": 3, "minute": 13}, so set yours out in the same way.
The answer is {"hour": 3, "minute": 48}
